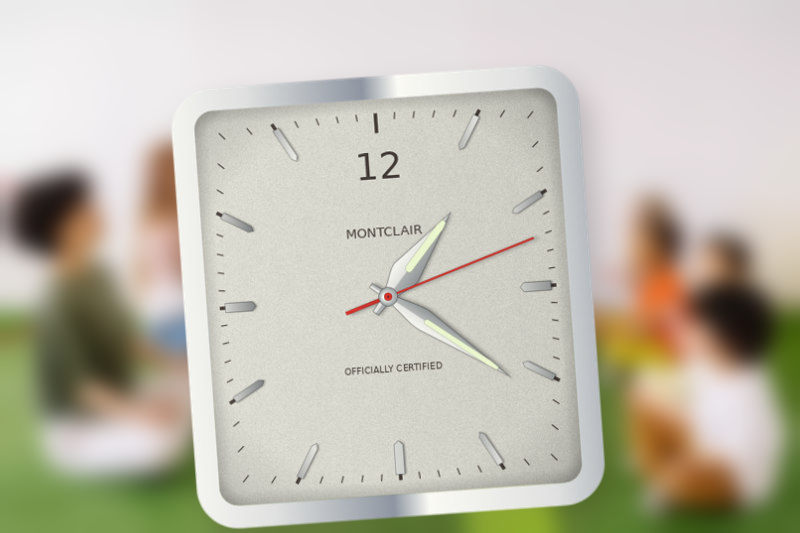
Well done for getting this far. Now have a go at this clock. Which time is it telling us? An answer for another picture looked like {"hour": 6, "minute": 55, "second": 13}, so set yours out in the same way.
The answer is {"hour": 1, "minute": 21, "second": 12}
